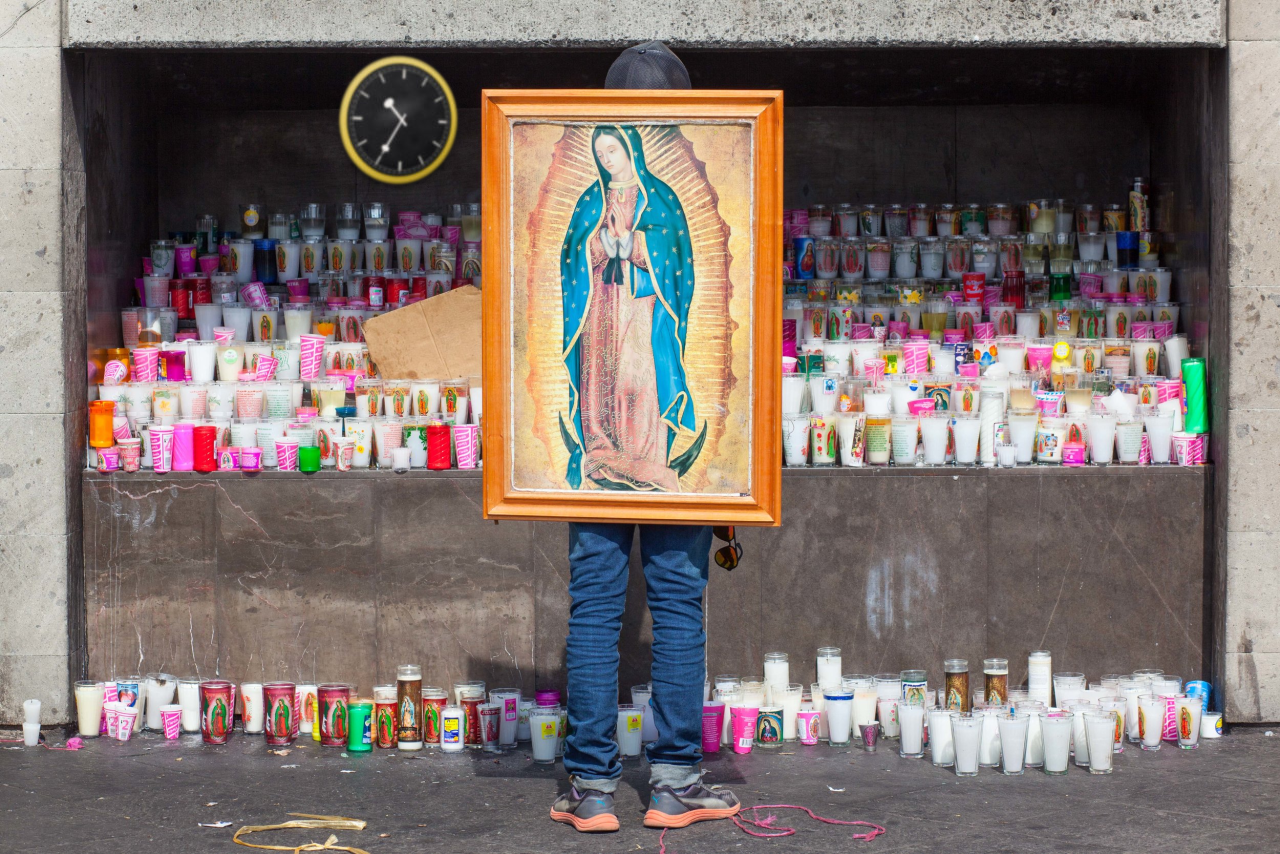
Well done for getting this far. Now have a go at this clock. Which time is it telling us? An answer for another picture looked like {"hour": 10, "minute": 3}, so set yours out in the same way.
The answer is {"hour": 10, "minute": 35}
